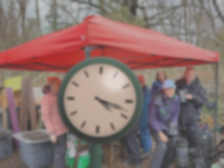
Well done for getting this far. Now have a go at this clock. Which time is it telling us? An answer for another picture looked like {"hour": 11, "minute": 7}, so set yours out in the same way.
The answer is {"hour": 4, "minute": 18}
